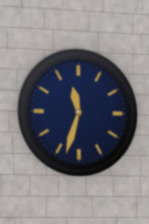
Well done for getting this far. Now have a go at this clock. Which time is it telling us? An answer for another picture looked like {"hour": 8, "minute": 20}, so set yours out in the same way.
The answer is {"hour": 11, "minute": 33}
